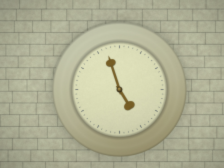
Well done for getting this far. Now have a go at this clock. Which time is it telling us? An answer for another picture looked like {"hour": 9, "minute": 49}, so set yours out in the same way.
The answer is {"hour": 4, "minute": 57}
